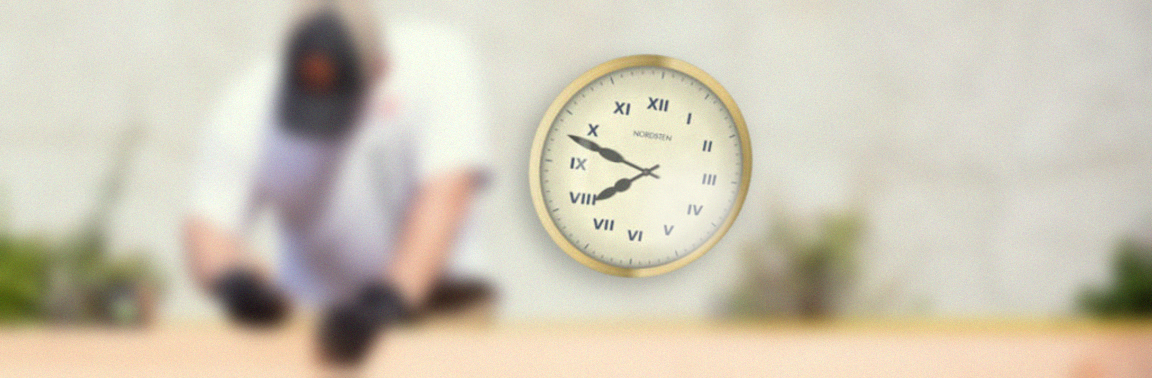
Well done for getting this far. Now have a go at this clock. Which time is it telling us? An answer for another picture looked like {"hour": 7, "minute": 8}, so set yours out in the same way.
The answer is {"hour": 7, "minute": 48}
